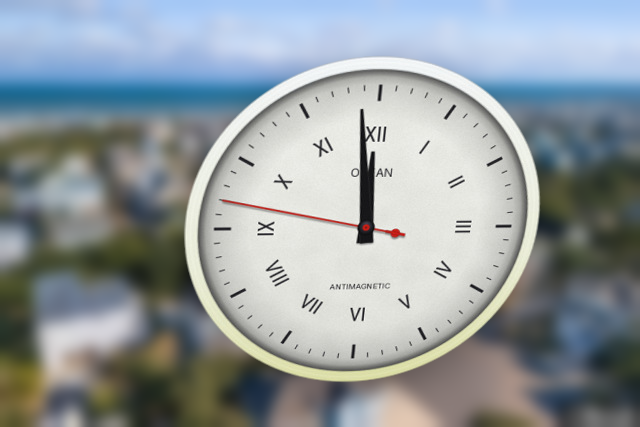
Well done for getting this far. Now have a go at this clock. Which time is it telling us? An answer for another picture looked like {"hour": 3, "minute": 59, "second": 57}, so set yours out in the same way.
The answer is {"hour": 11, "minute": 58, "second": 47}
